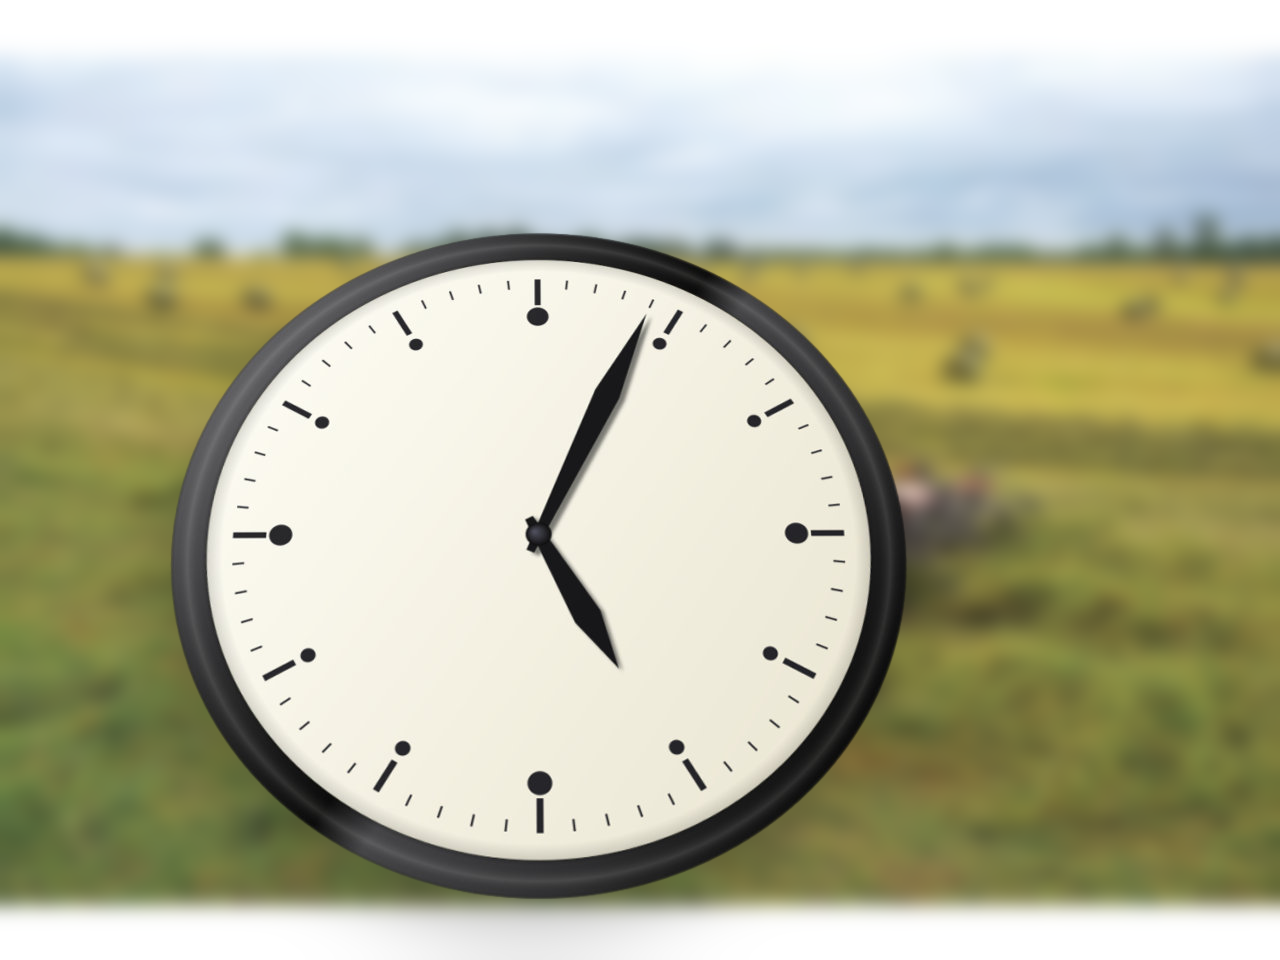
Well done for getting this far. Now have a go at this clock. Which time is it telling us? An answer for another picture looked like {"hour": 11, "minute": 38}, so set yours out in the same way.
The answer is {"hour": 5, "minute": 4}
